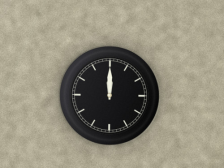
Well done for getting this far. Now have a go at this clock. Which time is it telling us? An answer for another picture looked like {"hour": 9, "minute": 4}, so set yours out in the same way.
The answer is {"hour": 12, "minute": 0}
